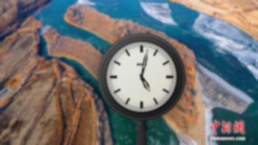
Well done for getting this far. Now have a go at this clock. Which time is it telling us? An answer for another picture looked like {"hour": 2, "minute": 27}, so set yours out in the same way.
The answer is {"hour": 5, "minute": 2}
